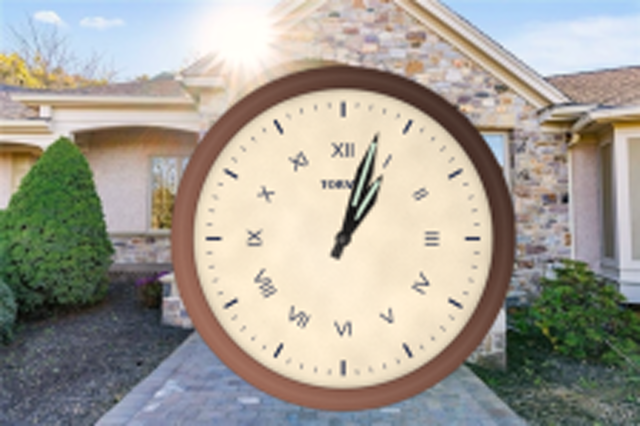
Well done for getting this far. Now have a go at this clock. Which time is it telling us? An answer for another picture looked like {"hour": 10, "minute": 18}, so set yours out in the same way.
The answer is {"hour": 1, "minute": 3}
